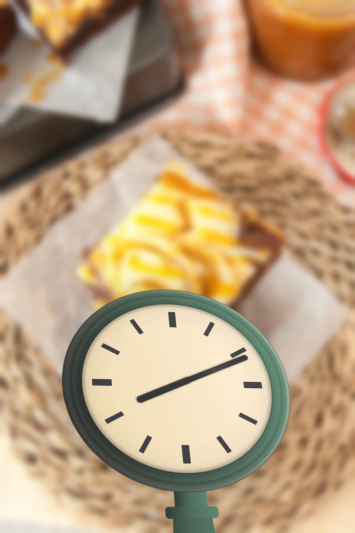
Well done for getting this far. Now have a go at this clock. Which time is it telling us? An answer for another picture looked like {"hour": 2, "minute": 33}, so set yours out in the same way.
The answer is {"hour": 8, "minute": 11}
